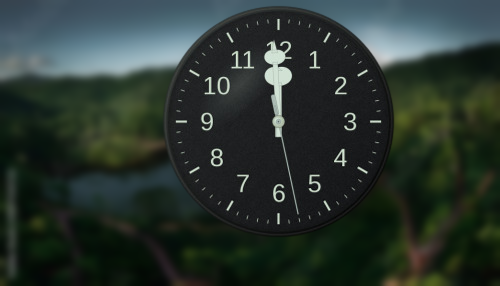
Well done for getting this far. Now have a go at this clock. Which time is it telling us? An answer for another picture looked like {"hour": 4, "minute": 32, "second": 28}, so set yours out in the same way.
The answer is {"hour": 11, "minute": 59, "second": 28}
